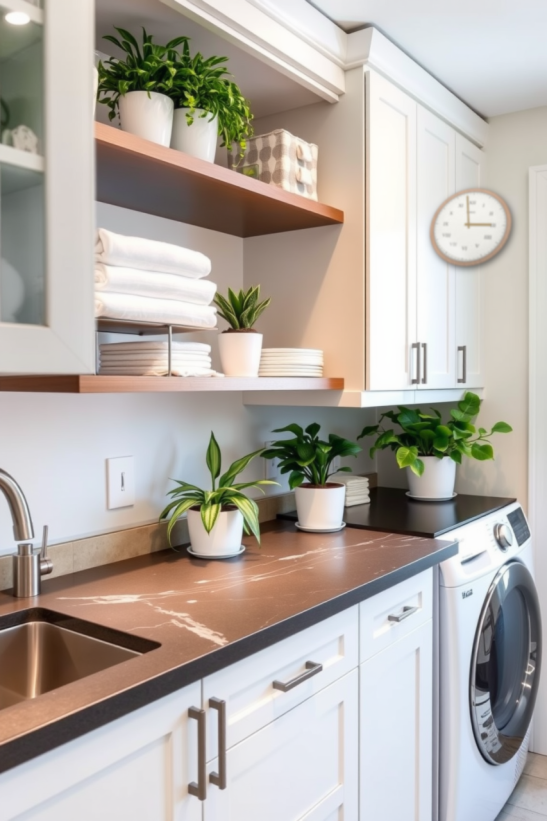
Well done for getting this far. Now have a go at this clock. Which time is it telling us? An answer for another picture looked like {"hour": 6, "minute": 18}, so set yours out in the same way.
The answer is {"hour": 2, "minute": 58}
